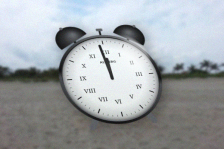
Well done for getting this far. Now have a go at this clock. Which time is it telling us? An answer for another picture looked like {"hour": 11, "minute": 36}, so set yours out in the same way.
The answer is {"hour": 11, "minute": 59}
